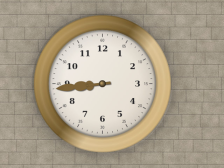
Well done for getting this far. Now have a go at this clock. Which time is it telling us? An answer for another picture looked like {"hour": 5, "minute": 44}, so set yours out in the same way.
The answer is {"hour": 8, "minute": 44}
